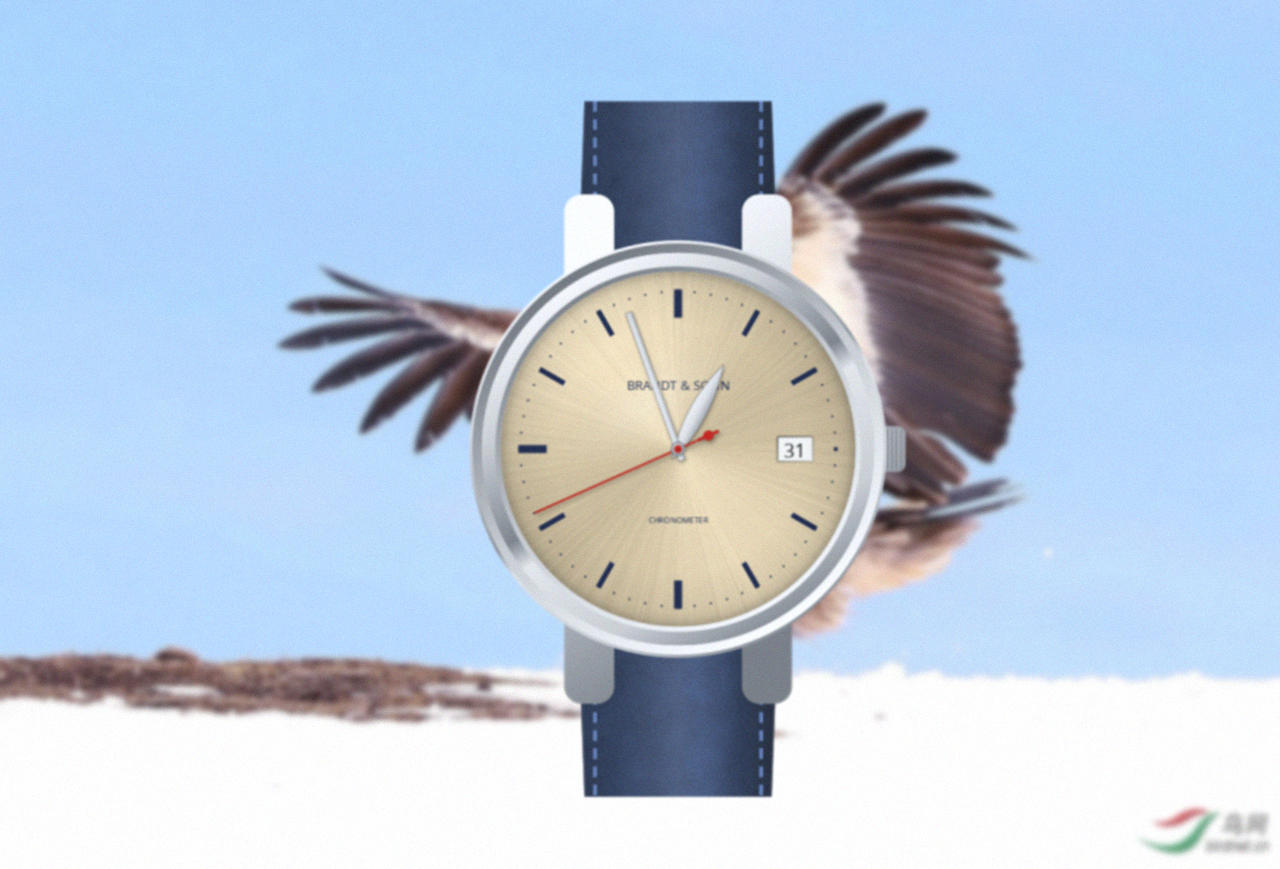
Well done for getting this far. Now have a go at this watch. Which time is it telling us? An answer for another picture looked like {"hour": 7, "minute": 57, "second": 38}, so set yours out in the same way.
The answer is {"hour": 12, "minute": 56, "second": 41}
